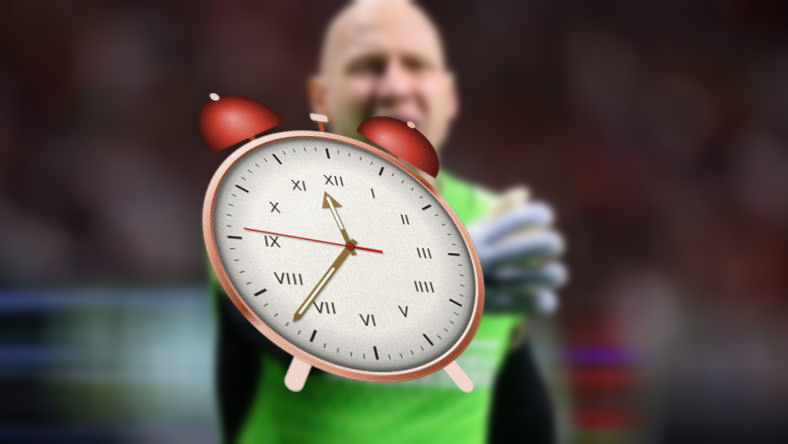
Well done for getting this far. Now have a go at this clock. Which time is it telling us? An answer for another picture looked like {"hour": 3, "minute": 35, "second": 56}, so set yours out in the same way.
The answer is {"hour": 11, "minute": 36, "second": 46}
